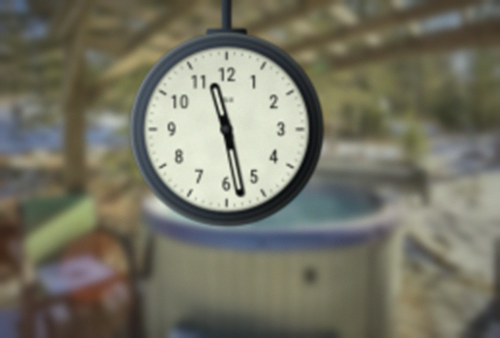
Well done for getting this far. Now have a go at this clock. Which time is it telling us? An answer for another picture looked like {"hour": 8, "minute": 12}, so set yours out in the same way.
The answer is {"hour": 11, "minute": 28}
